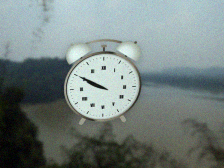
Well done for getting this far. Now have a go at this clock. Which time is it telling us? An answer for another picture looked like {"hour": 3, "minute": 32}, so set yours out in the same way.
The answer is {"hour": 9, "minute": 50}
